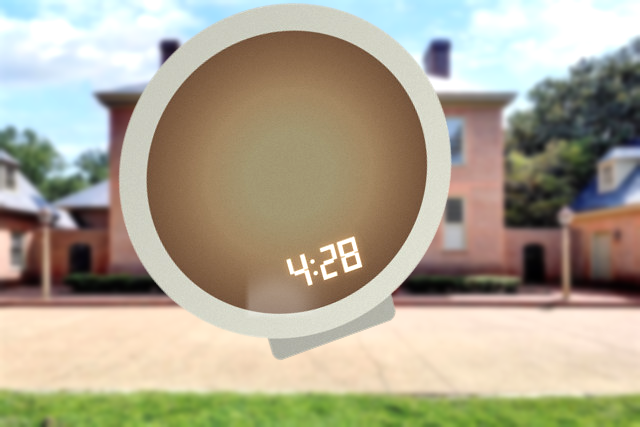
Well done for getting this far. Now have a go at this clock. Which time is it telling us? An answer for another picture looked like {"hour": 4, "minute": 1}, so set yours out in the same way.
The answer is {"hour": 4, "minute": 28}
